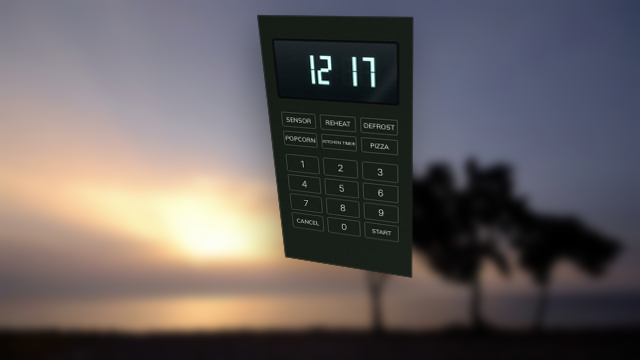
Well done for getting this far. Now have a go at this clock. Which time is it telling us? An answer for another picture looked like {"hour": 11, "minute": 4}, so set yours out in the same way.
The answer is {"hour": 12, "minute": 17}
